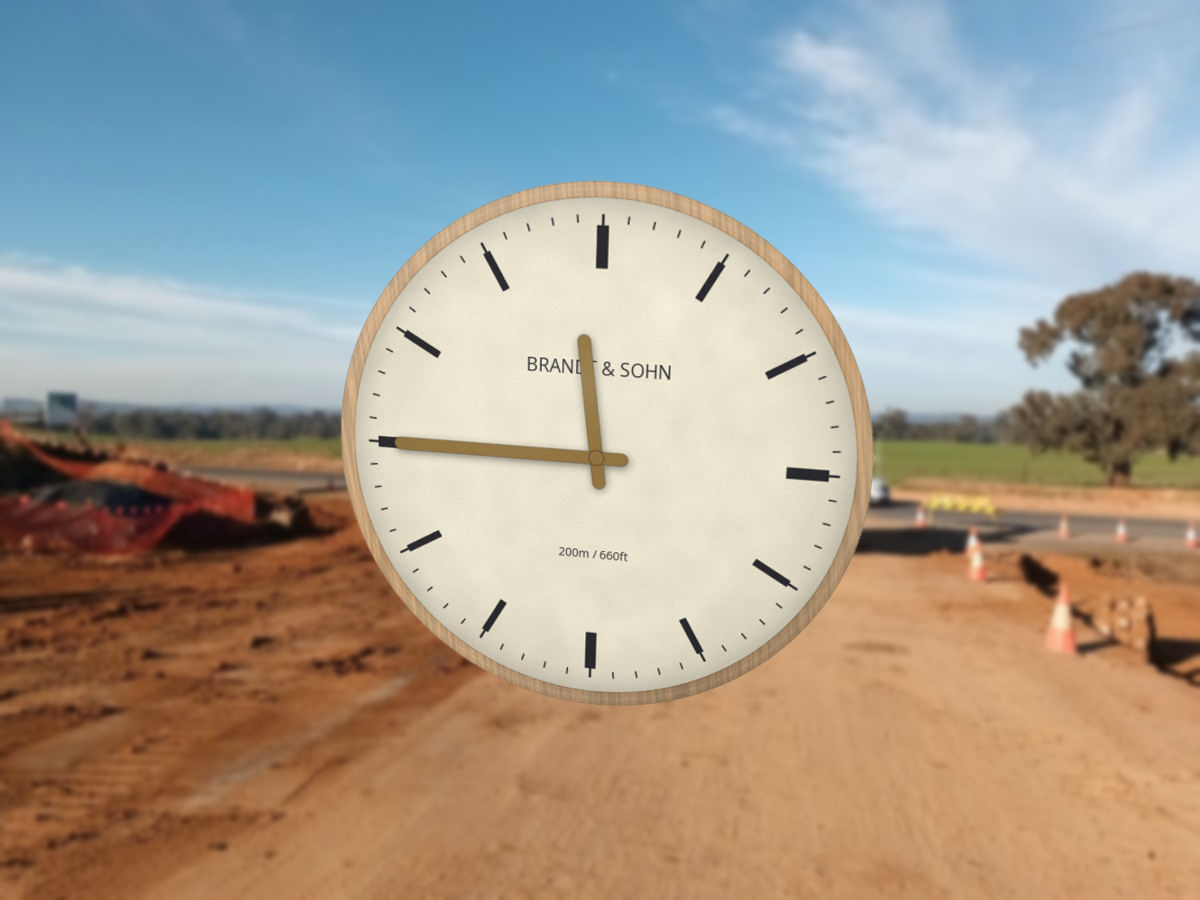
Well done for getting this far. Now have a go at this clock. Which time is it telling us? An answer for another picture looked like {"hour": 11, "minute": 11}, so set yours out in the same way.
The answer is {"hour": 11, "minute": 45}
